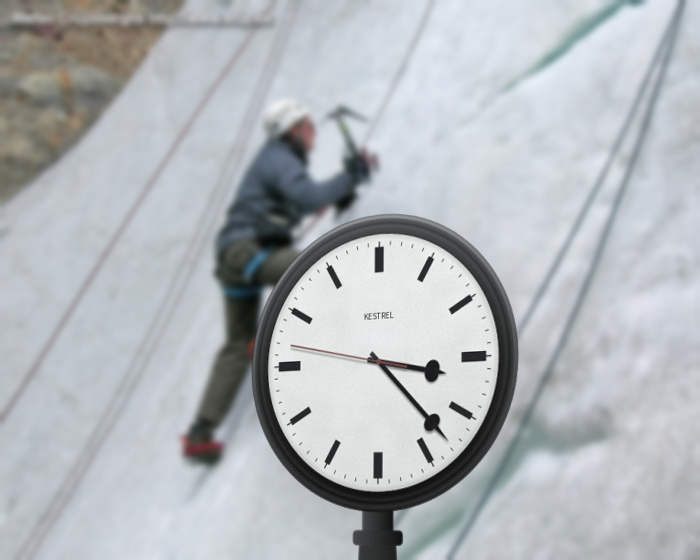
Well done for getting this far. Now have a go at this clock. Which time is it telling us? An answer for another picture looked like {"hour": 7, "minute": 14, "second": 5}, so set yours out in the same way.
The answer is {"hour": 3, "minute": 22, "second": 47}
